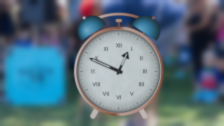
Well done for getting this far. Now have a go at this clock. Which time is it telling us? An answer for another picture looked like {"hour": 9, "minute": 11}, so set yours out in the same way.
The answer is {"hour": 12, "minute": 49}
